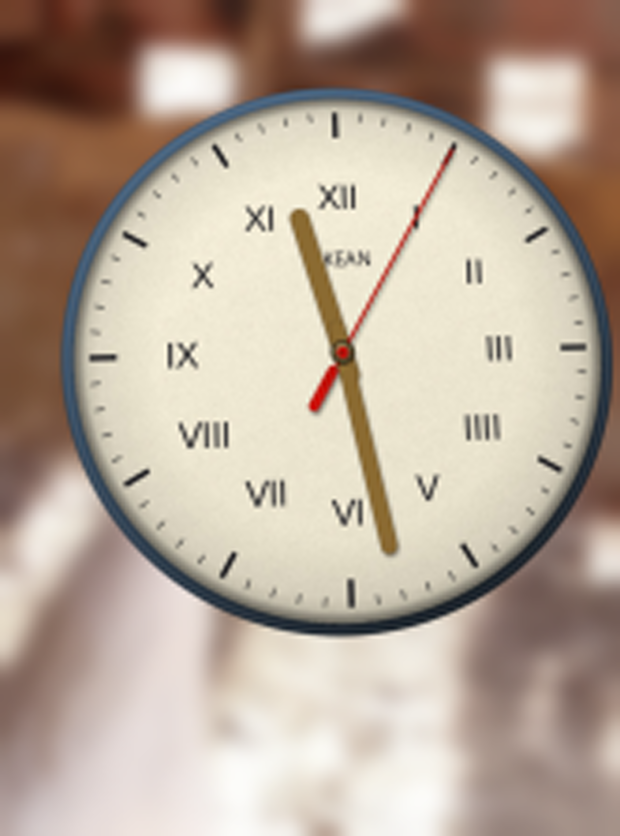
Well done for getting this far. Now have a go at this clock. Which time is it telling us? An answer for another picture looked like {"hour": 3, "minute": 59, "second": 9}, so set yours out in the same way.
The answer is {"hour": 11, "minute": 28, "second": 5}
